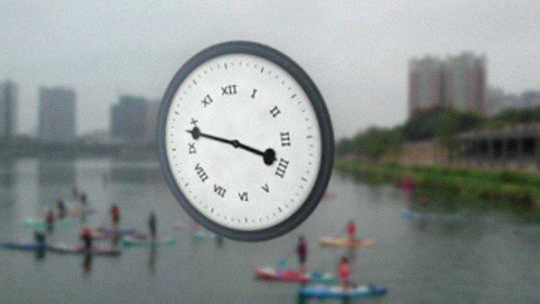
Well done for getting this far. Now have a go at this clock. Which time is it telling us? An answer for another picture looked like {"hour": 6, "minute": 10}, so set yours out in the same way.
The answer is {"hour": 3, "minute": 48}
